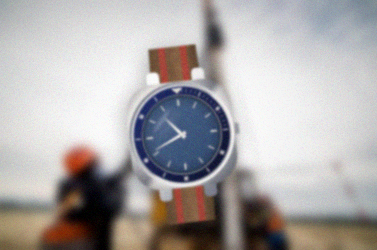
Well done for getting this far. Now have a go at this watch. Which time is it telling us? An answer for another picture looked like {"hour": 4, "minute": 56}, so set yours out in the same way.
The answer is {"hour": 10, "minute": 41}
